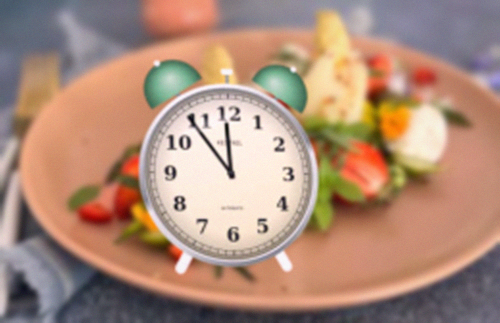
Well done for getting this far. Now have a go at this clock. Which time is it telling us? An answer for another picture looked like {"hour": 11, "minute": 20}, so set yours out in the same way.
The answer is {"hour": 11, "minute": 54}
